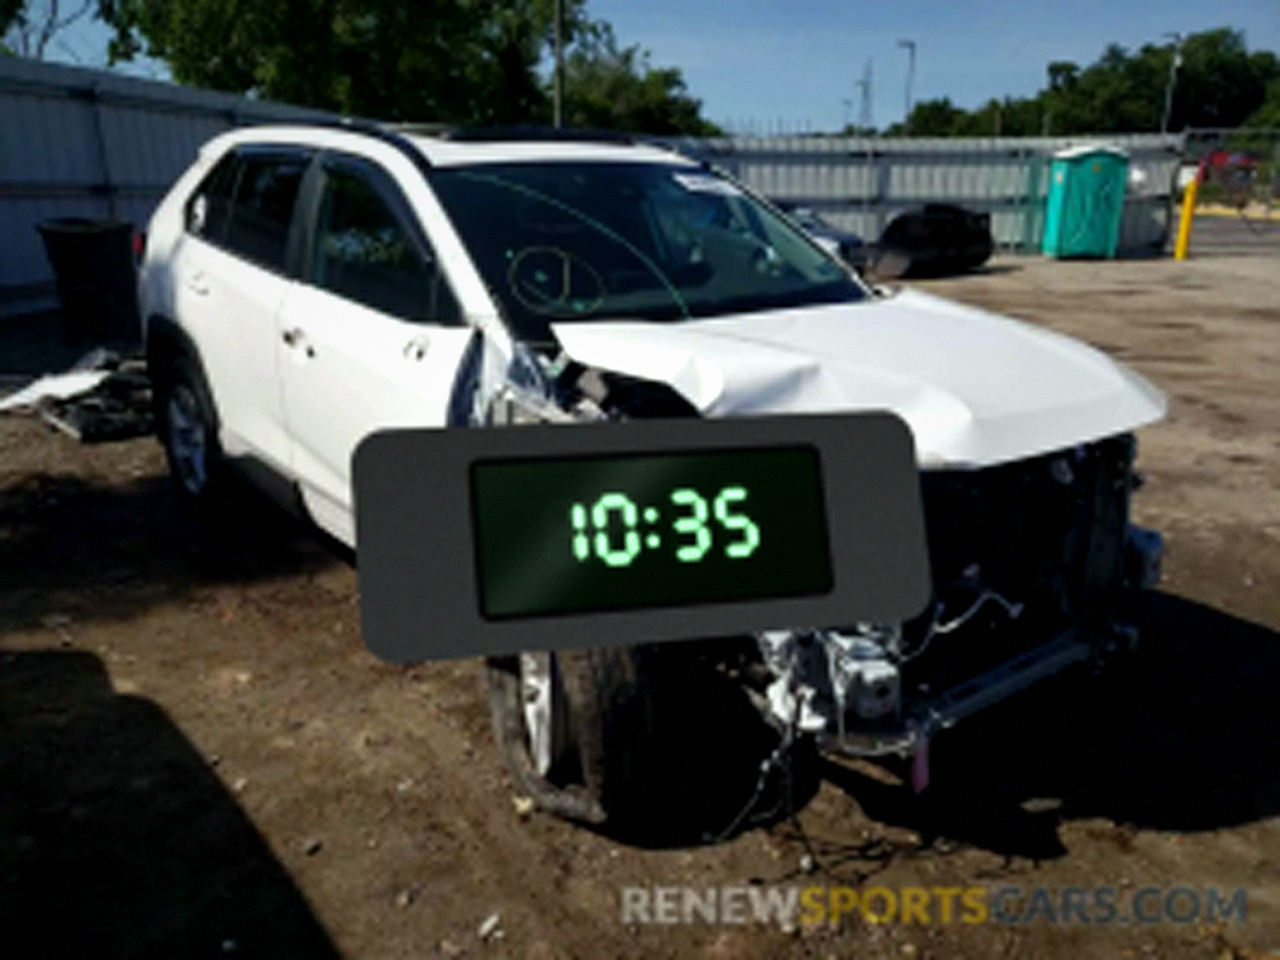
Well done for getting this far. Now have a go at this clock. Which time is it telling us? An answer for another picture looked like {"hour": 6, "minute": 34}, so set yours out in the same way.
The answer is {"hour": 10, "minute": 35}
